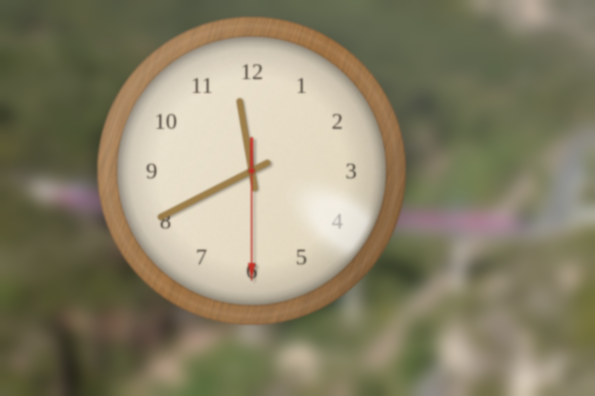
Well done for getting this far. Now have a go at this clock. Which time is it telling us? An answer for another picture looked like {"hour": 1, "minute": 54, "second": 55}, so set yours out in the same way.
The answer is {"hour": 11, "minute": 40, "second": 30}
